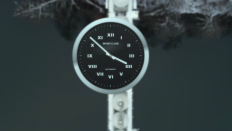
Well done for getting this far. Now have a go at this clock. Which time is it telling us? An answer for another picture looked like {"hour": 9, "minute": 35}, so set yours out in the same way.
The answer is {"hour": 3, "minute": 52}
